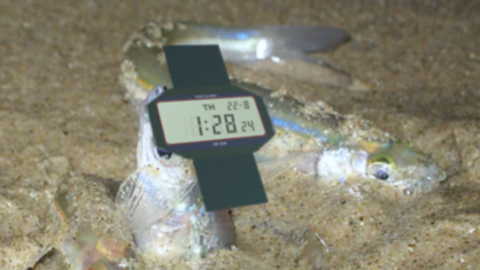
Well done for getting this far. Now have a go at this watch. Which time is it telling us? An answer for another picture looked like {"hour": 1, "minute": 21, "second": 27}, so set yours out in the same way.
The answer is {"hour": 1, "minute": 28, "second": 24}
